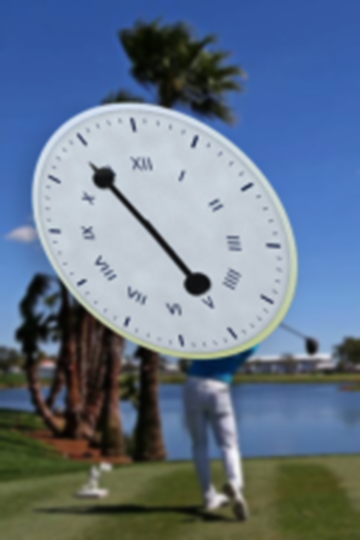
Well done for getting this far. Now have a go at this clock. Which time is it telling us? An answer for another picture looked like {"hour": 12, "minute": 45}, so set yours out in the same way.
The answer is {"hour": 4, "minute": 54}
